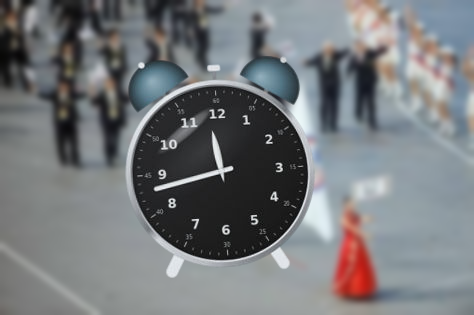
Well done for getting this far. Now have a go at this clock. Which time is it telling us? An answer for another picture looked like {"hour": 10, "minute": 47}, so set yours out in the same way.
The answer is {"hour": 11, "minute": 43}
